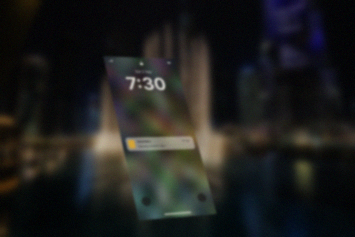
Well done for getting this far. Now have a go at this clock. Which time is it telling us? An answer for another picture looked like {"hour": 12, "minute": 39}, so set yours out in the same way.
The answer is {"hour": 7, "minute": 30}
